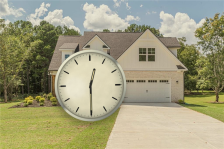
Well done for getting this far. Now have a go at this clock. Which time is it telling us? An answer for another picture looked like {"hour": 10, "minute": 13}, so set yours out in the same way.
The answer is {"hour": 12, "minute": 30}
